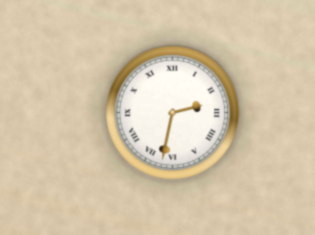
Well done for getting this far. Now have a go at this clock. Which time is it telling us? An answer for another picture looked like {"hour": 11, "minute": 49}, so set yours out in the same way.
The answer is {"hour": 2, "minute": 32}
